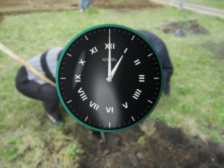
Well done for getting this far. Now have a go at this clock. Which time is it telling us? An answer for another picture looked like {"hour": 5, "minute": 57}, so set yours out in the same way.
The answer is {"hour": 1, "minute": 0}
